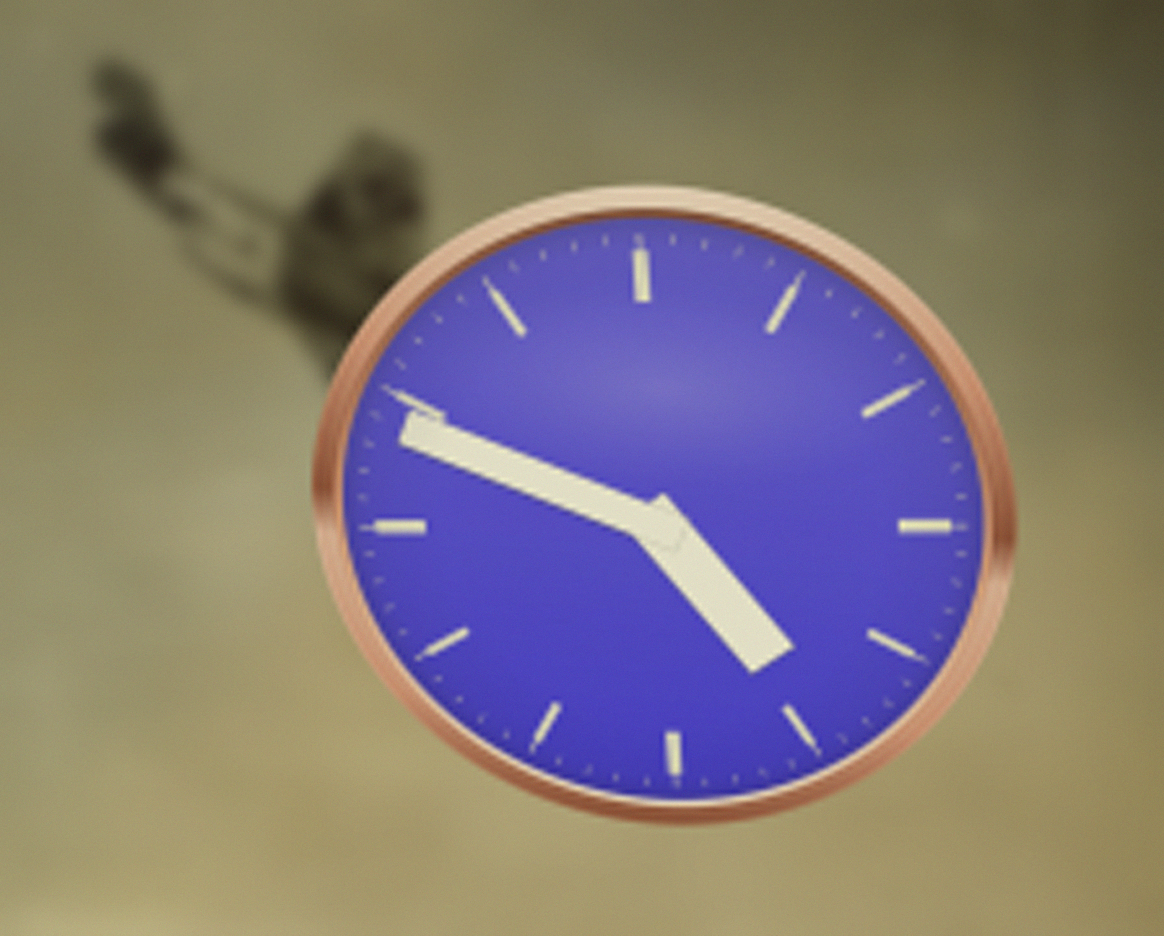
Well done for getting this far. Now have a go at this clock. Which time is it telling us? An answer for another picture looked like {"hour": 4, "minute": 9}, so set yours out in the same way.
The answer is {"hour": 4, "minute": 49}
